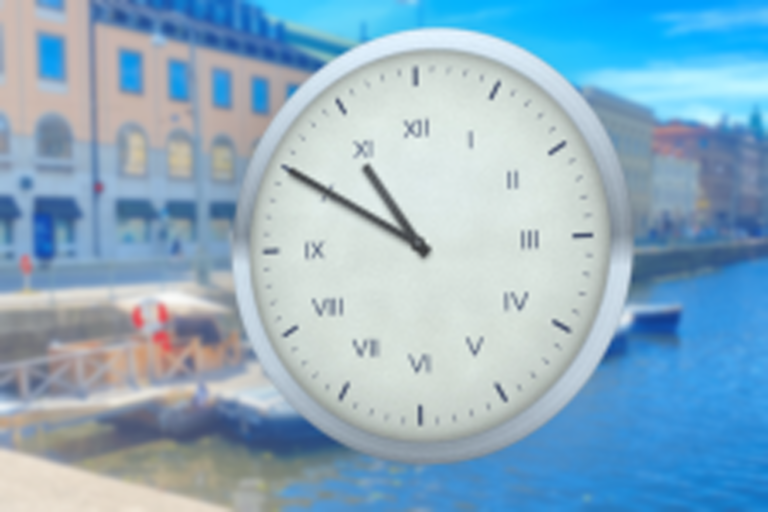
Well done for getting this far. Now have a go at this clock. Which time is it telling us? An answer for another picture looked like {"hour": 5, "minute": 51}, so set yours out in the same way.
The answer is {"hour": 10, "minute": 50}
